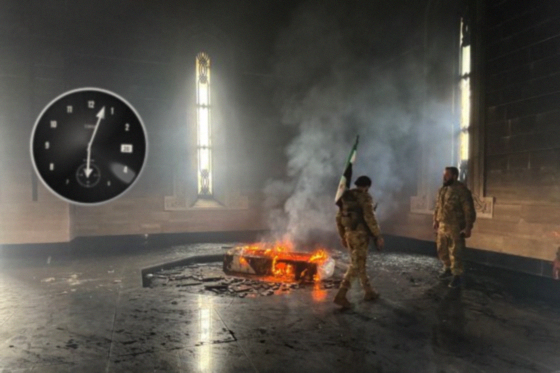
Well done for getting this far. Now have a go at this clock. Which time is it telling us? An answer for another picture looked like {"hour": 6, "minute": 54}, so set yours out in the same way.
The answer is {"hour": 6, "minute": 3}
